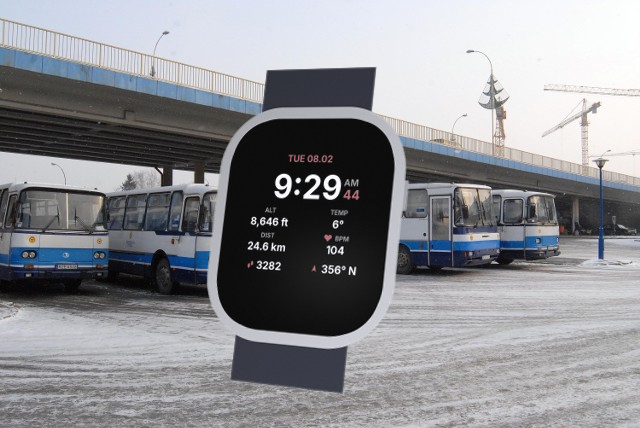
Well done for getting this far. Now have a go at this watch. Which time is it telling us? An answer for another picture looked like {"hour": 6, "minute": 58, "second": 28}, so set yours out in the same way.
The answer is {"hour": 9, "minute": 29, "second": 44}
